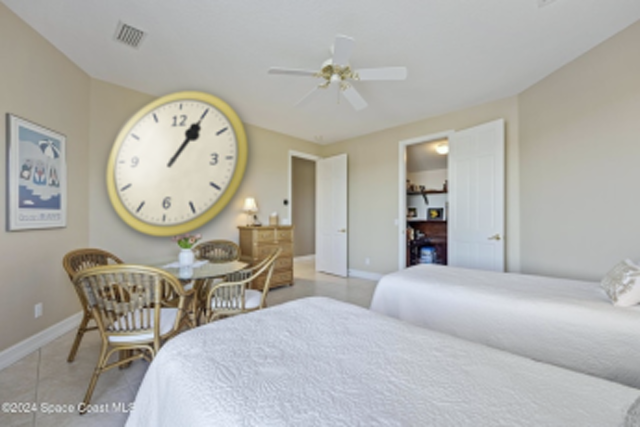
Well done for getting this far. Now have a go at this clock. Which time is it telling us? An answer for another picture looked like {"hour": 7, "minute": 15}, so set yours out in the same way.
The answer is {"hour": 1, "minute": 5}
